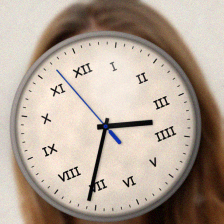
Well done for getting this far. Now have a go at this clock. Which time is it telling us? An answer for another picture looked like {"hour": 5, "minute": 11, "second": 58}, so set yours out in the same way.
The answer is {"hour": 3, "minute": 35, "second": 57}
